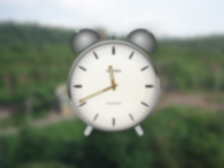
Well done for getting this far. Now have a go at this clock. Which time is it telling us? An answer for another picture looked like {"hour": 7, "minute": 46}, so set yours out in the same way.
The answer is {"hour": 11, "minute": 41}
